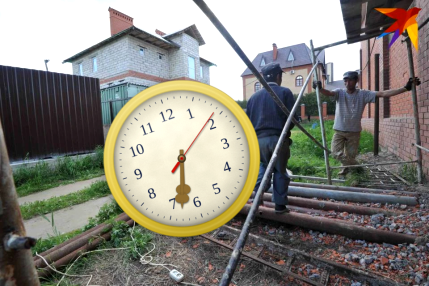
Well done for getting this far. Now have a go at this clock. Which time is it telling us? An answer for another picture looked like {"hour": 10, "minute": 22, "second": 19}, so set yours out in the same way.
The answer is {"hour": 6, "minute": 33, "second": 9}
